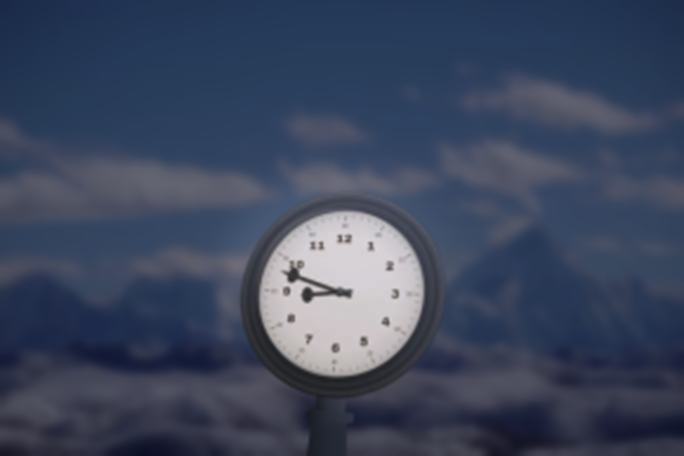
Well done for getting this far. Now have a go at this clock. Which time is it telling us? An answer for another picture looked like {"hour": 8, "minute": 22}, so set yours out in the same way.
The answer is {"hour": 8, "minute": 48}
